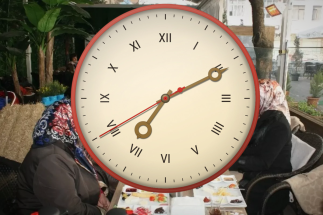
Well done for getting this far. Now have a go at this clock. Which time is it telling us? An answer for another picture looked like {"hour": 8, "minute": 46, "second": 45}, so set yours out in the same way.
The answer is {"hour": 7, "minute": 10, "second": 40}
